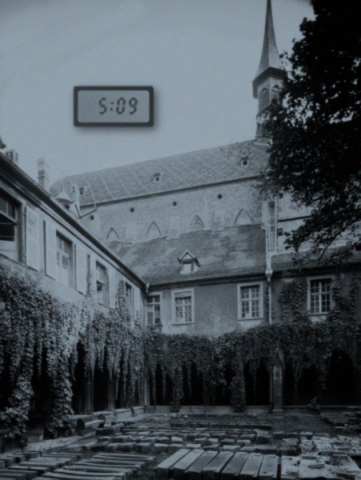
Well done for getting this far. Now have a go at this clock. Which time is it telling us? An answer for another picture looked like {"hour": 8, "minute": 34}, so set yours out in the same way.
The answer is {"hour": 5, "minute": 9}
